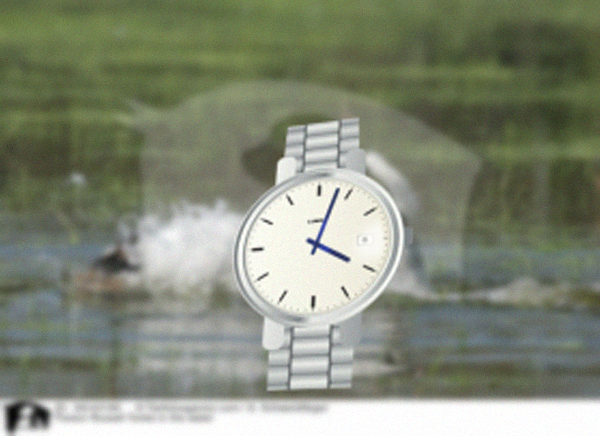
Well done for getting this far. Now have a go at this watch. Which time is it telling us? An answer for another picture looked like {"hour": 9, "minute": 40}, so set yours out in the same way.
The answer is {"hour": 4, "minute": 3}
